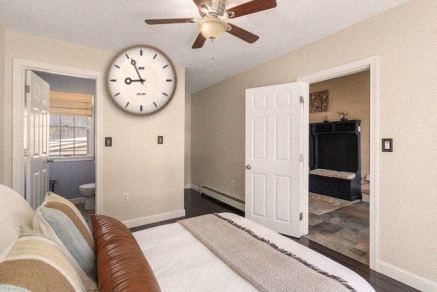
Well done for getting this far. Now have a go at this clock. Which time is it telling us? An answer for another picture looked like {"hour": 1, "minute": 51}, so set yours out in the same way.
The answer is {"hour": 8, "minute": 56}
